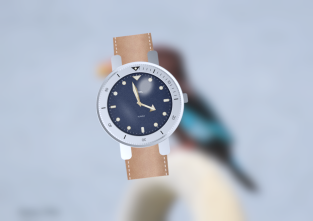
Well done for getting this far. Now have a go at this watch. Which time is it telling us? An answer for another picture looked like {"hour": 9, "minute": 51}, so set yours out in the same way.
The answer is {"hour": 3, "minute": 58}
